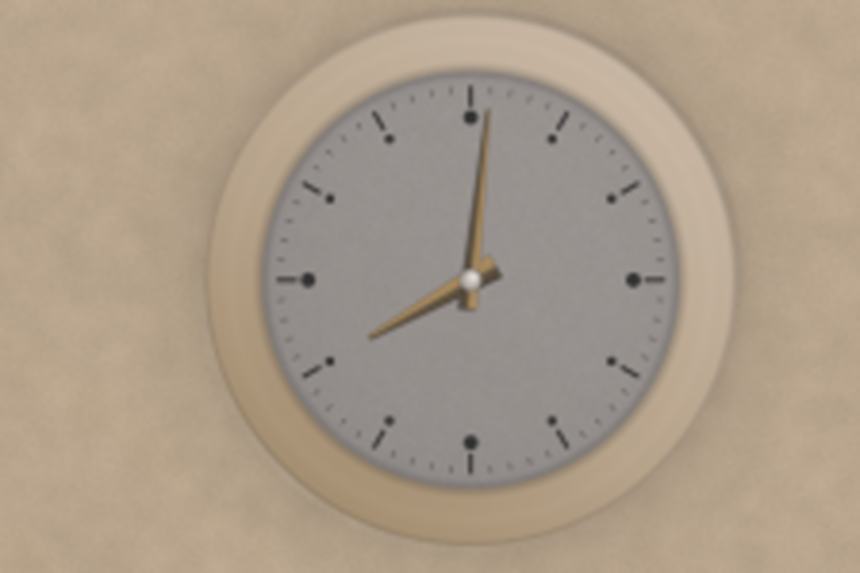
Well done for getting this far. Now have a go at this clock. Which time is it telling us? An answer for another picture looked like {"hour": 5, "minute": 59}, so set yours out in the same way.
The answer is {"hour": 8, "minute": 1}
